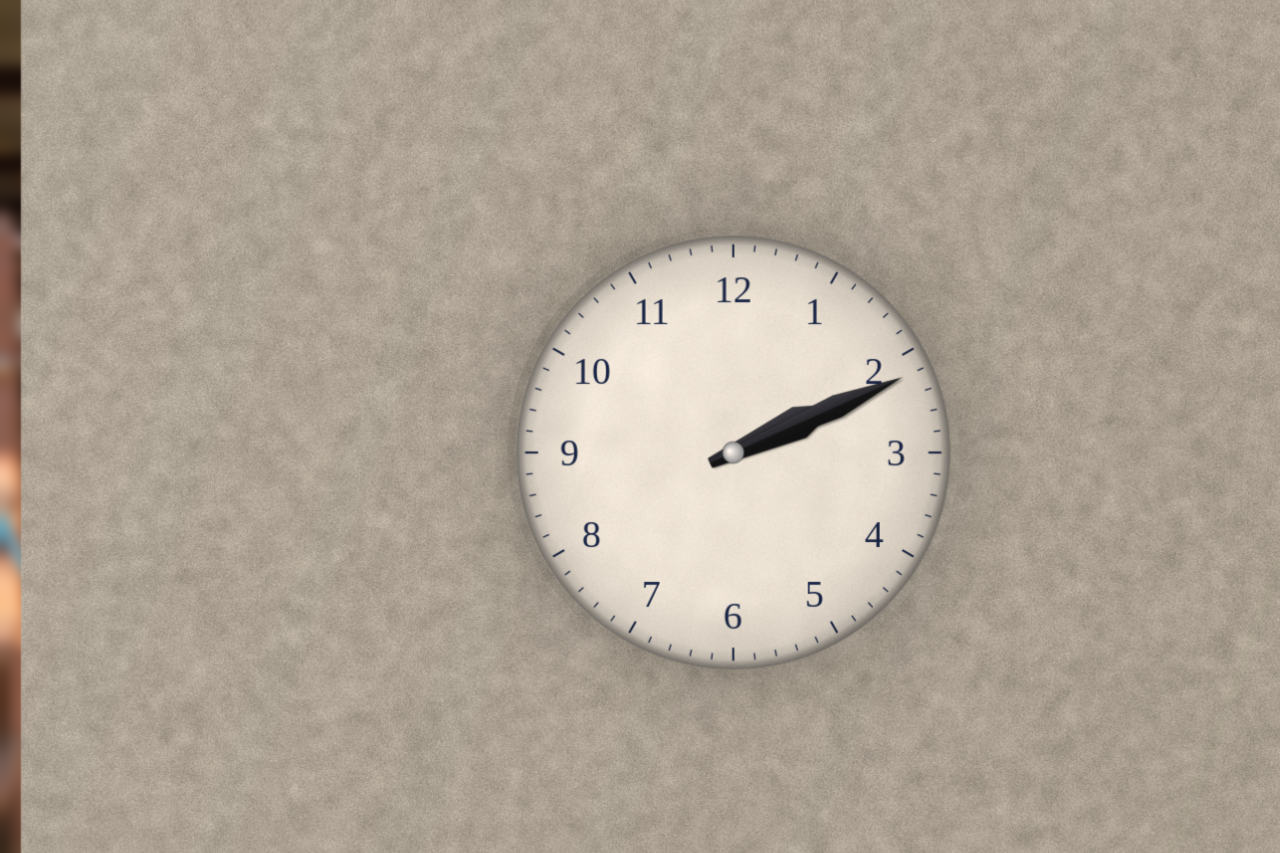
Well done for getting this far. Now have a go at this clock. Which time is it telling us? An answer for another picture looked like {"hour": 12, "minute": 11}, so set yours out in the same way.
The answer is {"hour": 2, "minute": 11}
